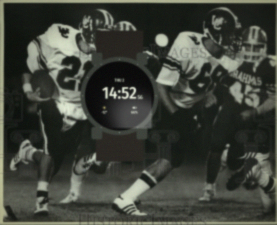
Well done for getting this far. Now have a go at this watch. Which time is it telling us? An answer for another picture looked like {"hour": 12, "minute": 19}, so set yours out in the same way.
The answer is {"hour": 14, "minute": 52}
